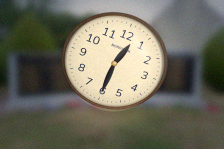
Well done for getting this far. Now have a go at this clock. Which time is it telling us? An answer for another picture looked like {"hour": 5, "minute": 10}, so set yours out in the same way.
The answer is {"hour": 12, "minute": 30}
